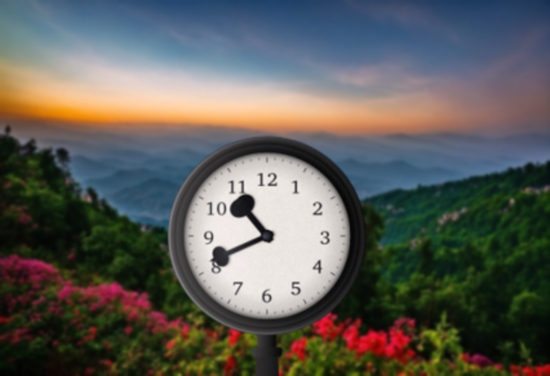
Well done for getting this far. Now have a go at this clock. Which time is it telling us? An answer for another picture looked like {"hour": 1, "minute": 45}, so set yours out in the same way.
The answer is {"hour": 10, "minute": 41}
